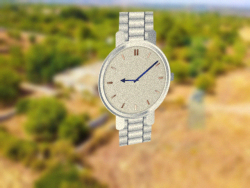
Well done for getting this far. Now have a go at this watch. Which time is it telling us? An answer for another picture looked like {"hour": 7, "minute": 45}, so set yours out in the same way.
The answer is {"hour": 9, "minute": 9}
